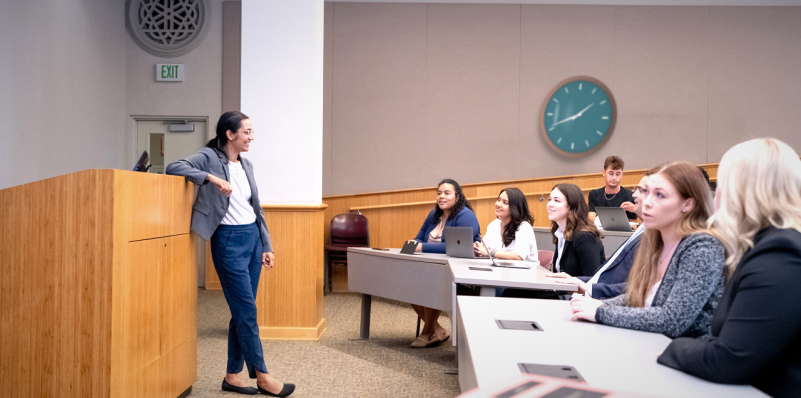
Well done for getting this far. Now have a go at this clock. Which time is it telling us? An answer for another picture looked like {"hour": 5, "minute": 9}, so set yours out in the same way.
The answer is {"hour": 1, "minute": 41}
